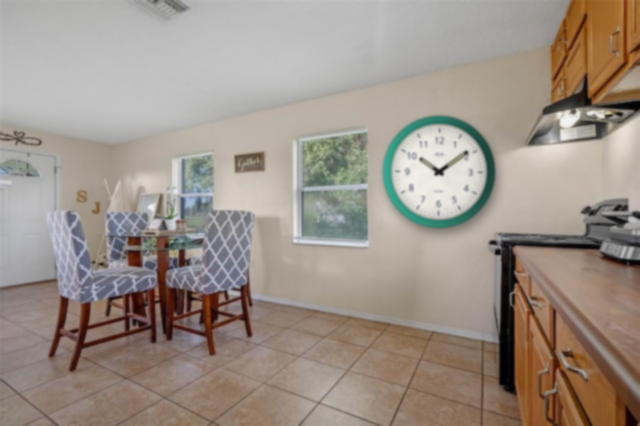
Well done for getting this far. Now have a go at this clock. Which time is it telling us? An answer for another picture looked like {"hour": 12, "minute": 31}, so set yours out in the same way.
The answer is {"hour": 10, "minute": 9}
